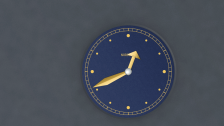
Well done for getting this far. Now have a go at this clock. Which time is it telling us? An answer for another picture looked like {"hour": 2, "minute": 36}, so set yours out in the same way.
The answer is {"hour": 12, "minute": 41}
